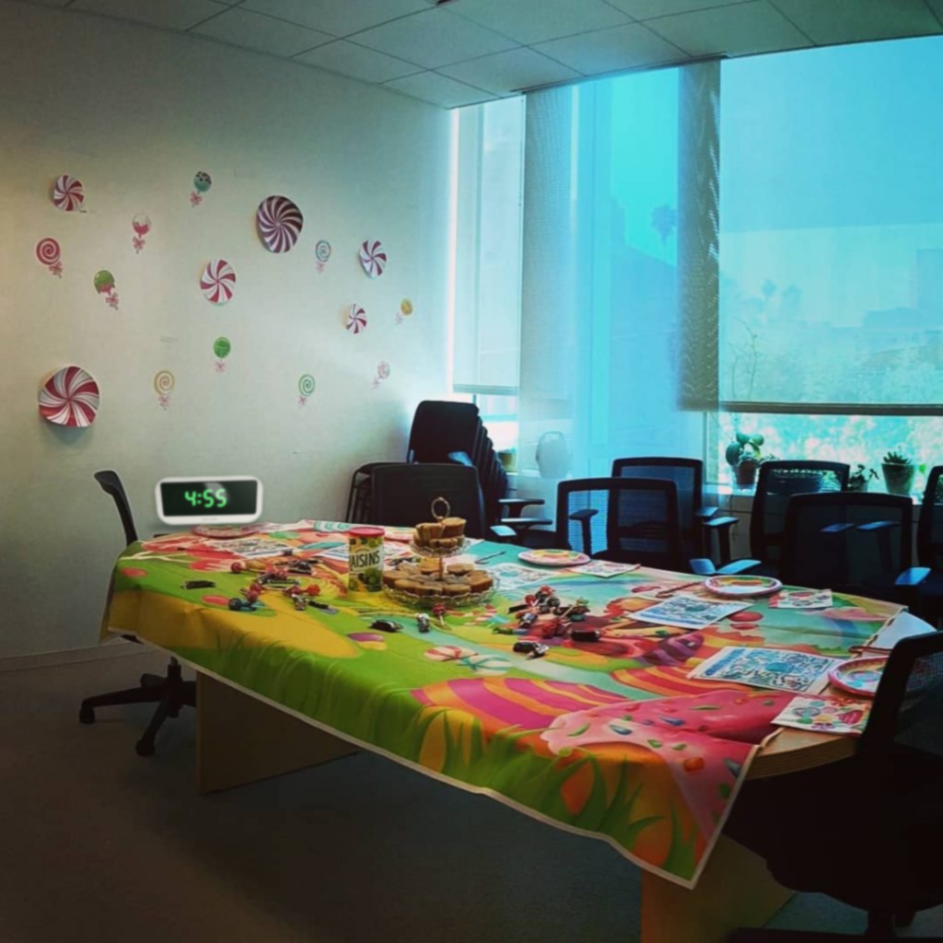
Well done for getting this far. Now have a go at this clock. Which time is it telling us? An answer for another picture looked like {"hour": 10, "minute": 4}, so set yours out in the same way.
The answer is {"hour": 4, "minute": 55}
